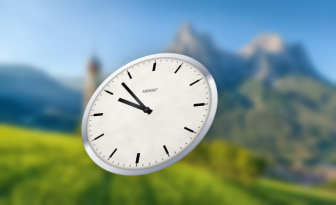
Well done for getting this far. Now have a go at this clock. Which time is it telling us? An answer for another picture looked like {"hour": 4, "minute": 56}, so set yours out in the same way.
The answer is {"hour": 9, "minute": 53}
